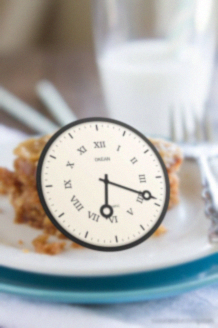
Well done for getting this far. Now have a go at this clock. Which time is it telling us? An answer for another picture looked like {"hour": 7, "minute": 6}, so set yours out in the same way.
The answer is {"hour": 6, "minute": 19}
